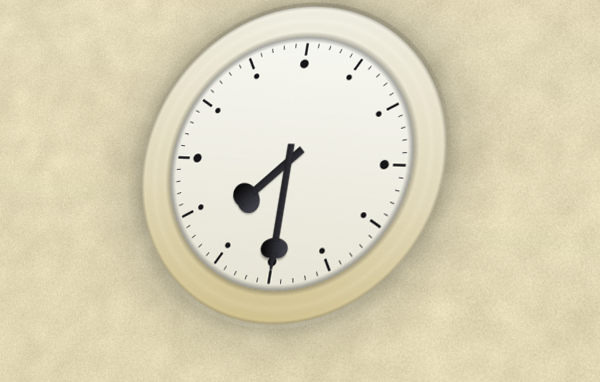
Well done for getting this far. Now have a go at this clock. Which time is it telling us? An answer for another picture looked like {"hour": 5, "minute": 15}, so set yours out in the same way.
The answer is {"hour": 7, "minute": 30}
